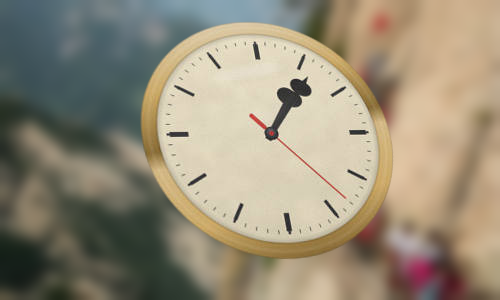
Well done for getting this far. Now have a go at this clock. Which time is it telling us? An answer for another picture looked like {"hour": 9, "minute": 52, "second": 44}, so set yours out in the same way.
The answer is {"hour": 1, "minute": 6, "second": 23}
